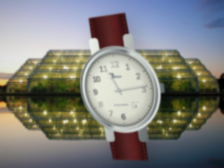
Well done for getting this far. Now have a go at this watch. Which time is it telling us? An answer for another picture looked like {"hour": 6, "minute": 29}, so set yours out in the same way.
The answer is {"hour": 11, "minute": 14}
